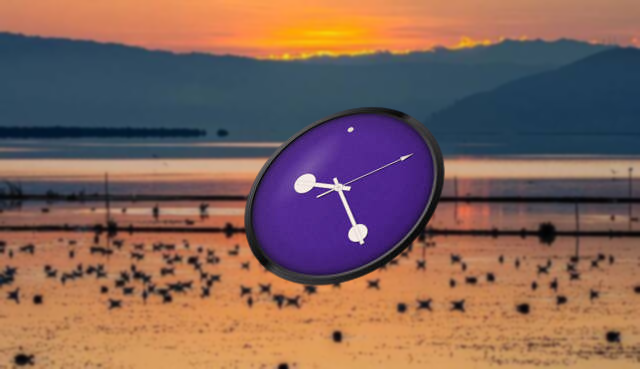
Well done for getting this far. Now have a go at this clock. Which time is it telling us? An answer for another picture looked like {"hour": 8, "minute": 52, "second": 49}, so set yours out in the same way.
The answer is {"hour": 9, "minute": 25, "second": 11}
